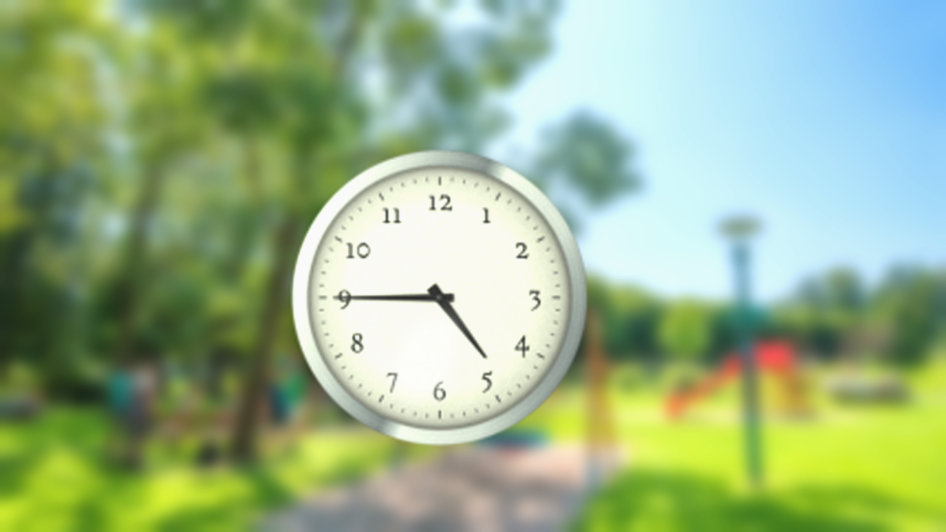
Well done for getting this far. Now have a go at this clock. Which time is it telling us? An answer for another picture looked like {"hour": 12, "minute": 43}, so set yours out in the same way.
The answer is {"hour": 4, "minute": 45}
